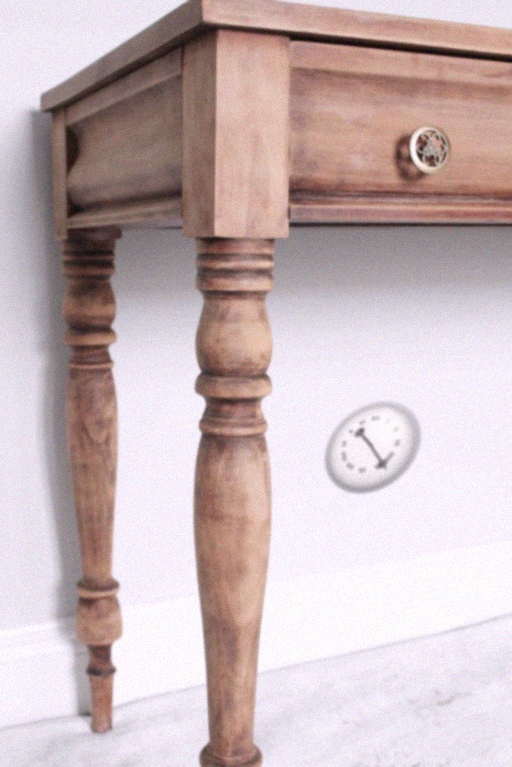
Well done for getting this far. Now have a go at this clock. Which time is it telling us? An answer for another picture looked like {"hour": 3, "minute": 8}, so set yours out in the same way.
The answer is {"hour": 10, "minute": 23}
